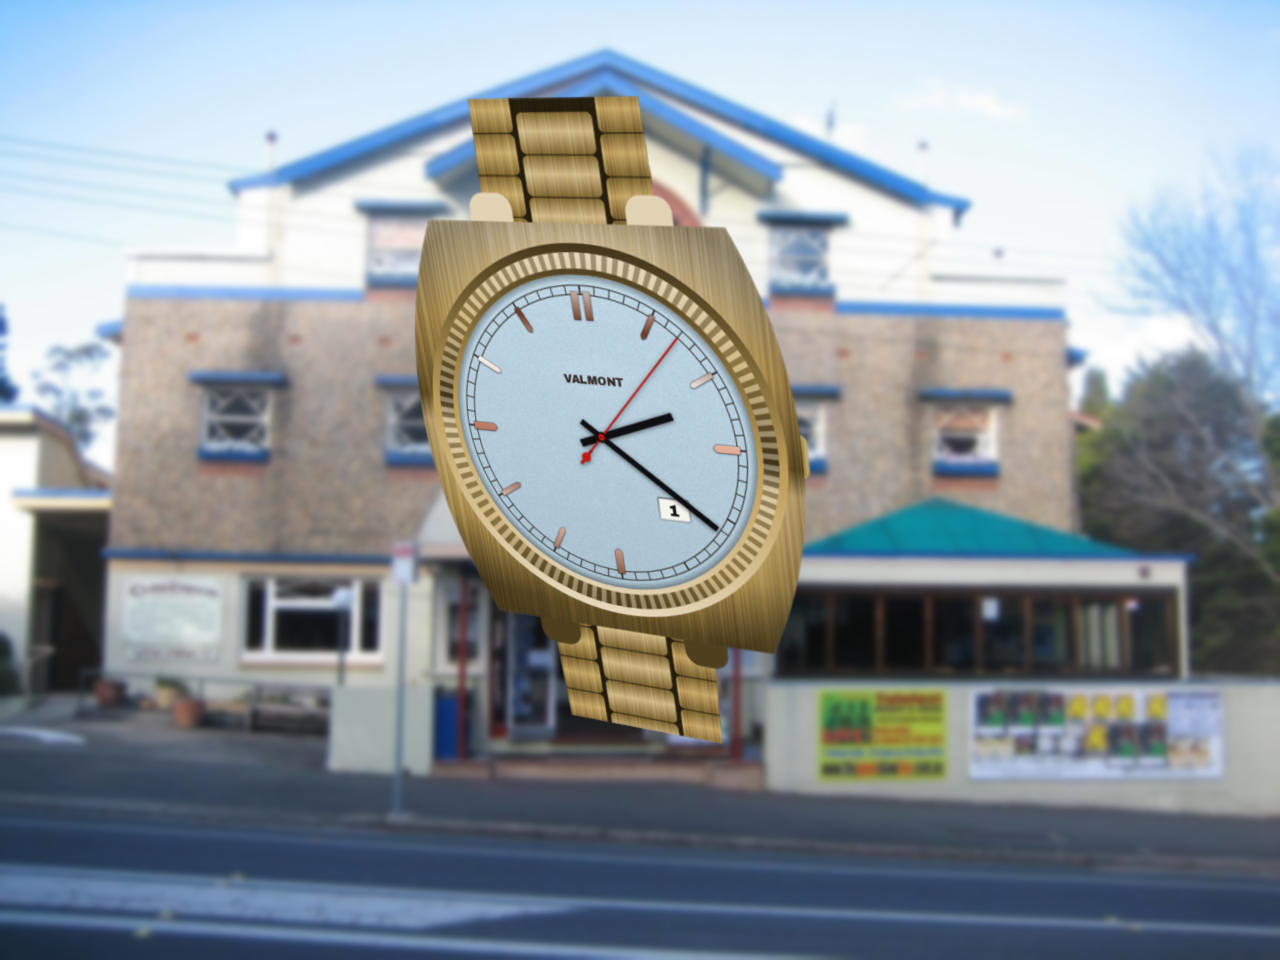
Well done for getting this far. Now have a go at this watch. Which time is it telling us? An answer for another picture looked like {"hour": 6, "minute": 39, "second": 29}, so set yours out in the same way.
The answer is {"hour": 2, "minute": 21, "second": 7}
